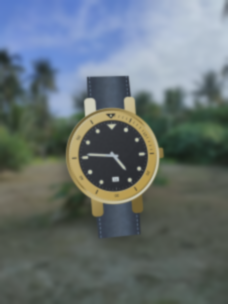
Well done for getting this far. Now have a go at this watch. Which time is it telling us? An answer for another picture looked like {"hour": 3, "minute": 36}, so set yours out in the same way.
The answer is {"hour": 4, "minute": 46}
